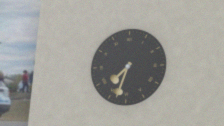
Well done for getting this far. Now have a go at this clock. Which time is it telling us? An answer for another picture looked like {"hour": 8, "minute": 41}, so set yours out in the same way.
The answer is {"hour": 7, "minute": 33}
